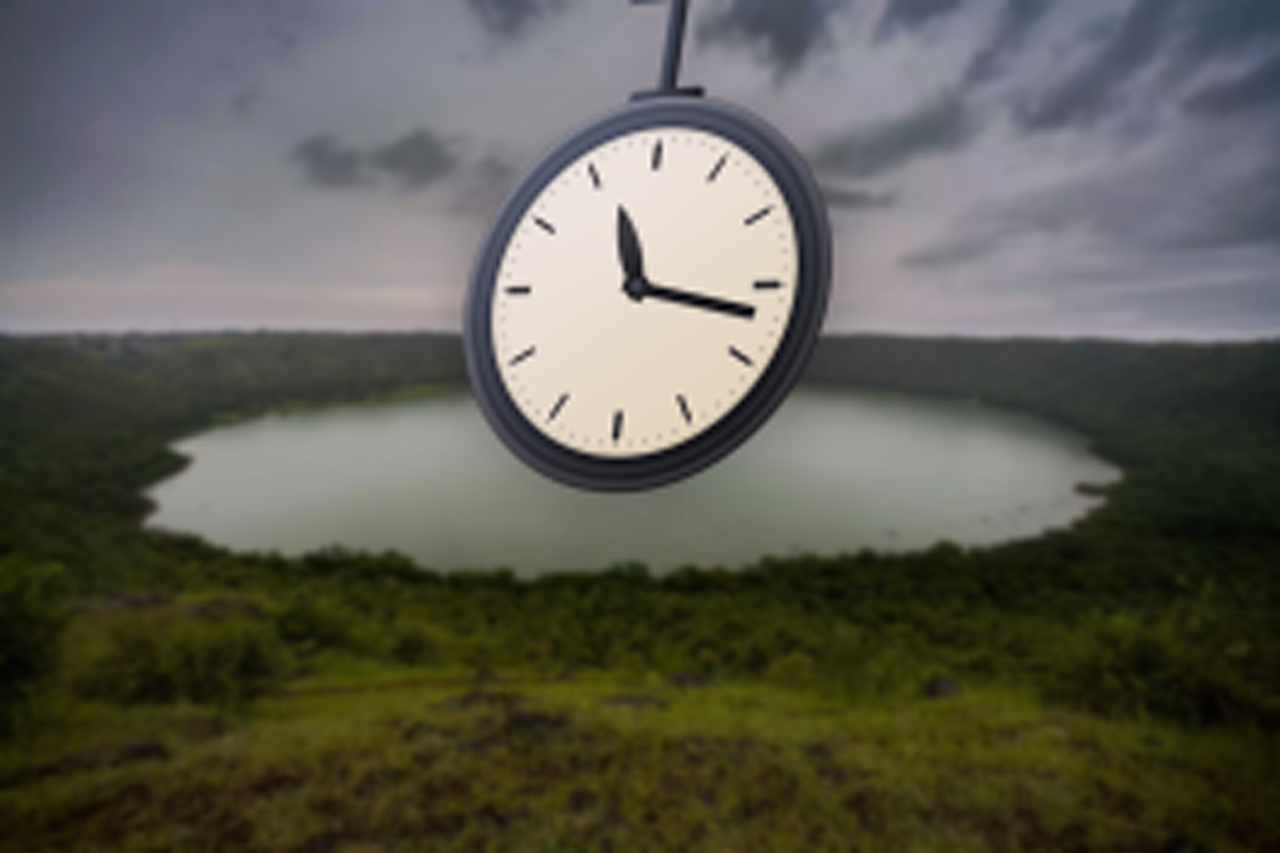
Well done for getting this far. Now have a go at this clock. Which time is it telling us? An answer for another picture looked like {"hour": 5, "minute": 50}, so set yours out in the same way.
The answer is {"hour": 11, "minute": 17}
